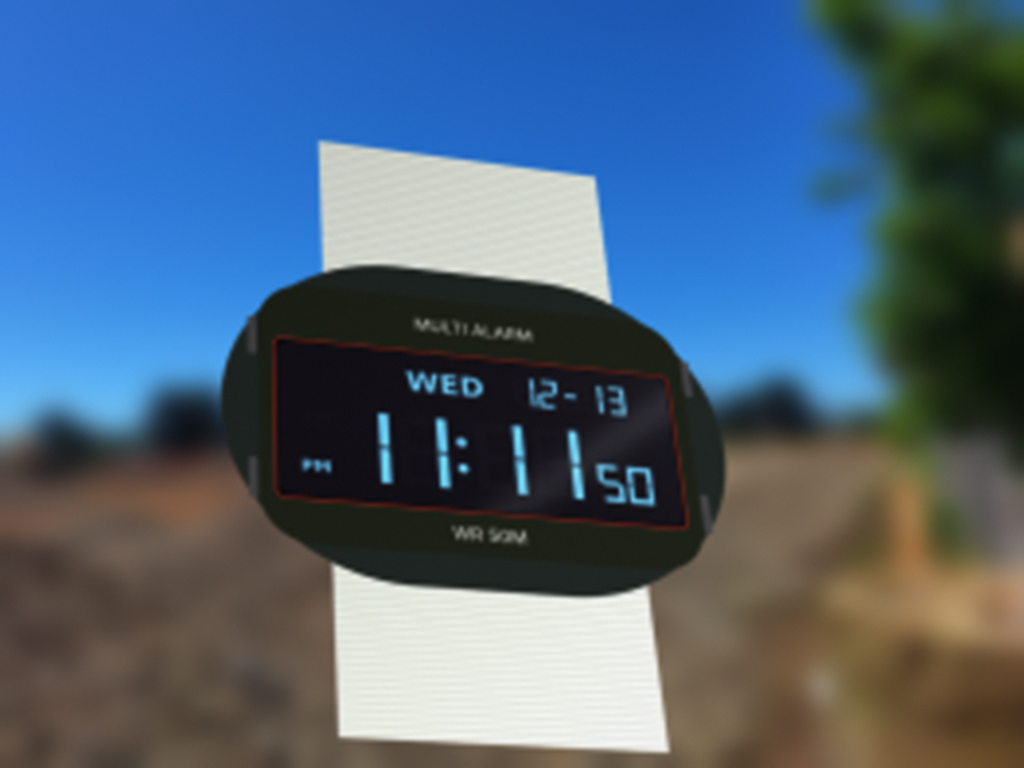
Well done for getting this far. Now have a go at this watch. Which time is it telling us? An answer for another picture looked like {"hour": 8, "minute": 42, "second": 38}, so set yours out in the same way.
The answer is {"hour": 11, "minute": 11, "second": 50}
